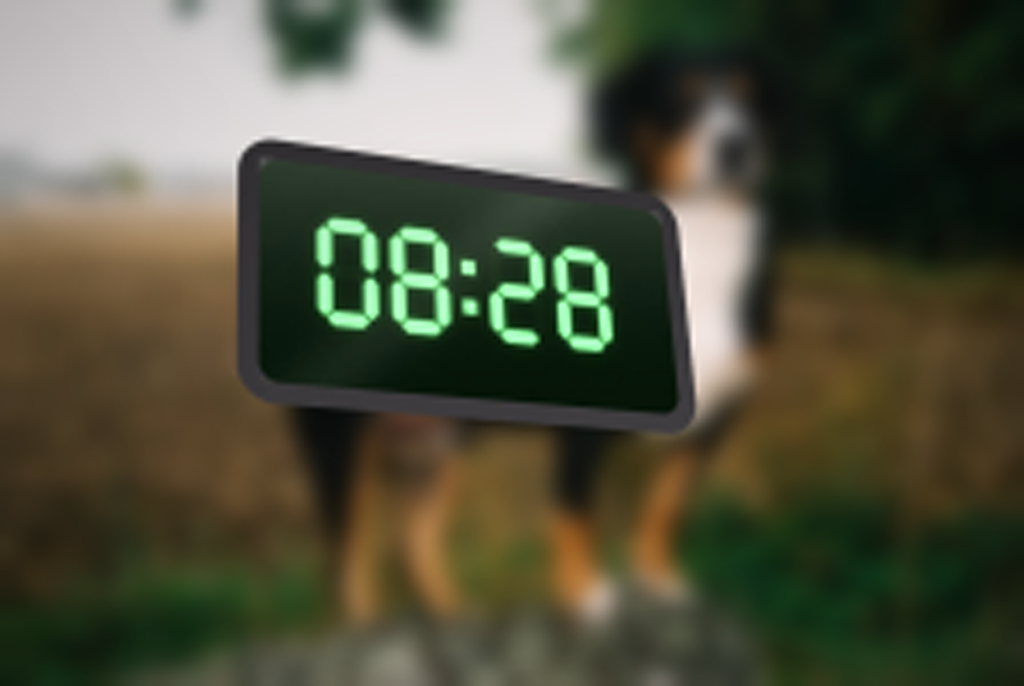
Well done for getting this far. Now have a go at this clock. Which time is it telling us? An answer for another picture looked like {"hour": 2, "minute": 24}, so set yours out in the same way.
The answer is {"hour": 8, "minute": 28}
